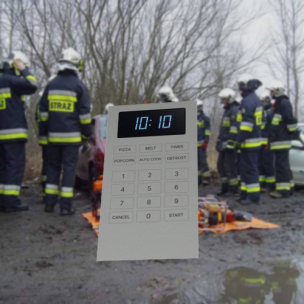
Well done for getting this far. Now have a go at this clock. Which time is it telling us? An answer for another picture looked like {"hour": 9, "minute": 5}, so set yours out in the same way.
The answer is {"hour": 10, "minute": 10}
